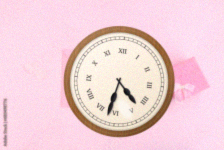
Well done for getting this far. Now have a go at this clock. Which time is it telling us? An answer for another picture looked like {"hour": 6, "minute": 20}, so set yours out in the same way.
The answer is {"hour": 4, "minute": 32}
